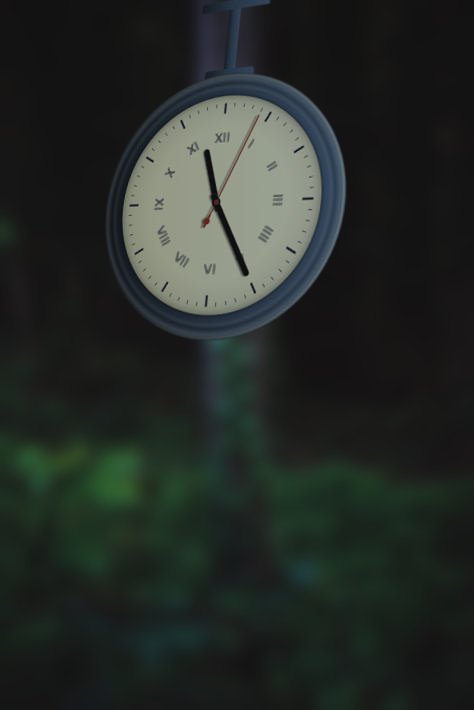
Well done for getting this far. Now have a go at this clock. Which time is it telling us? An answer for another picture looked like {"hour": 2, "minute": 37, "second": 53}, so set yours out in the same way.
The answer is {"hour": 11, "minute": 25, "second": 4}
